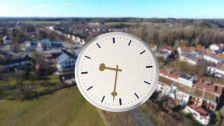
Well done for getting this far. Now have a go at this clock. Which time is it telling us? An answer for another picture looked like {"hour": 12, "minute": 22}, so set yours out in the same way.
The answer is {"hour": 9, "minute": 32}
